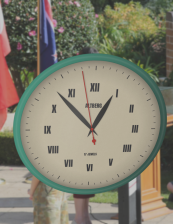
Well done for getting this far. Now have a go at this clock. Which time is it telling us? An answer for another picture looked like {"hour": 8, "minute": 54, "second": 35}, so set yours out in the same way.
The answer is {"hour": 12, "minute": 52, "second": 58}
